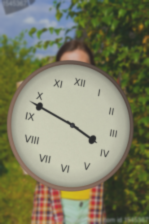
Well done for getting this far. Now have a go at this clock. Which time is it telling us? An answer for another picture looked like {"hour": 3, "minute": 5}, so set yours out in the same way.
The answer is {"hour": 3, "minute": 48}
